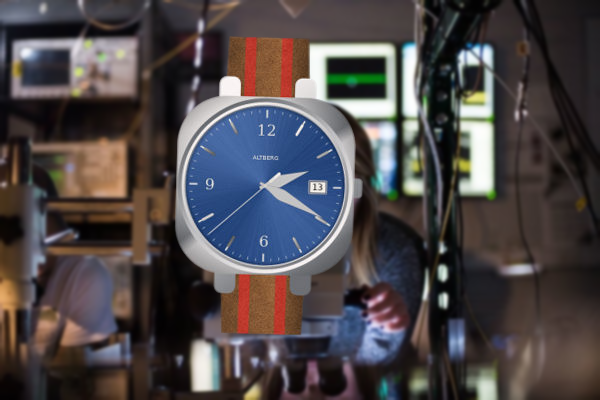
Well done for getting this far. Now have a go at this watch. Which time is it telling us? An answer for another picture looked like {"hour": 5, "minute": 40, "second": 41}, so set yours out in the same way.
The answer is {"hour": 2, "minute": 19, "second": 38}
